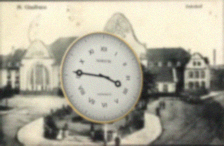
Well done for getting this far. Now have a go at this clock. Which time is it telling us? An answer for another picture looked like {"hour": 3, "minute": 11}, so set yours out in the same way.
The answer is {"hour": 3, "minute": 46}
